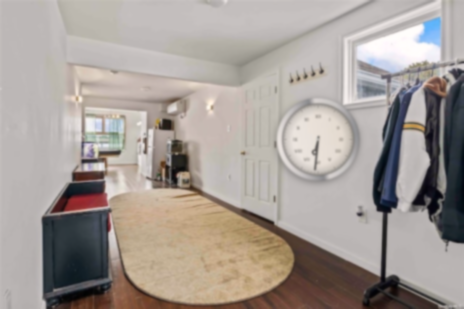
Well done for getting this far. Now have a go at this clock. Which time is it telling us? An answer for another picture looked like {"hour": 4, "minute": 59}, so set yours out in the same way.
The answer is {"hour": 6, "minute": 31}
